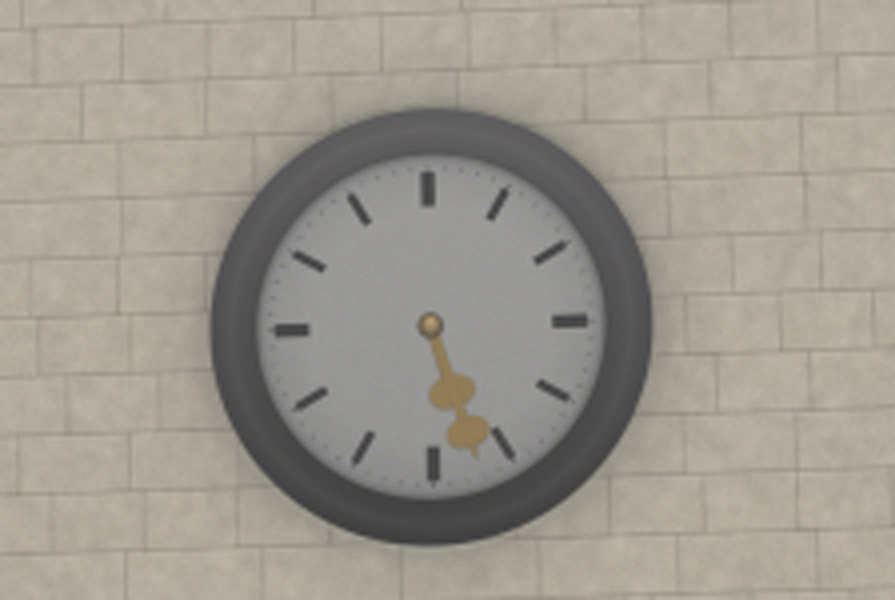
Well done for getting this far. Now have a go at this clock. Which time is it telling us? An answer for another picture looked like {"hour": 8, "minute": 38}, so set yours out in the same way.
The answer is {"hour": 5, "minute": 27}
